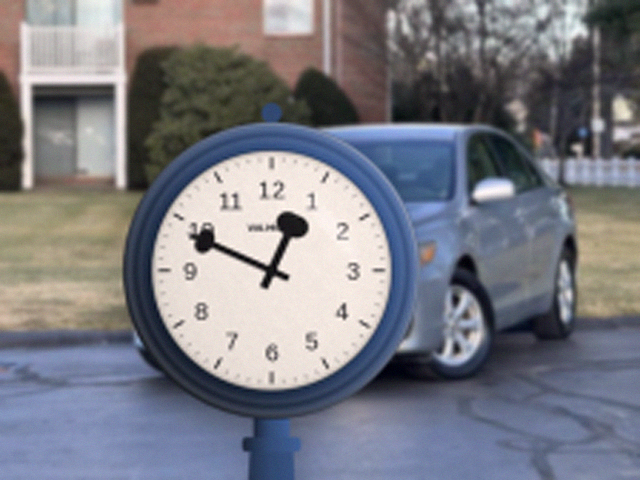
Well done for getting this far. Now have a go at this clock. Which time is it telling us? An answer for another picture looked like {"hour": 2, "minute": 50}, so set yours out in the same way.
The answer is {"hour": 12, "minute": 49}
